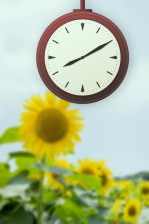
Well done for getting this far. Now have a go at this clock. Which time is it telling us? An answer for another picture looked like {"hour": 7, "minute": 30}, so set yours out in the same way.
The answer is {"hour": 8, "minute": 10}
